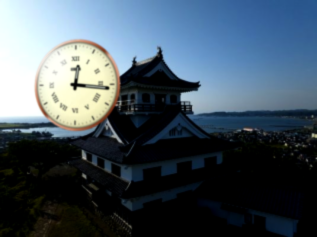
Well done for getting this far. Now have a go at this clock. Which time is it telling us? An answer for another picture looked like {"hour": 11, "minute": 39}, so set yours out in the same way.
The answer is {"hour": 12, "minute": 16}
